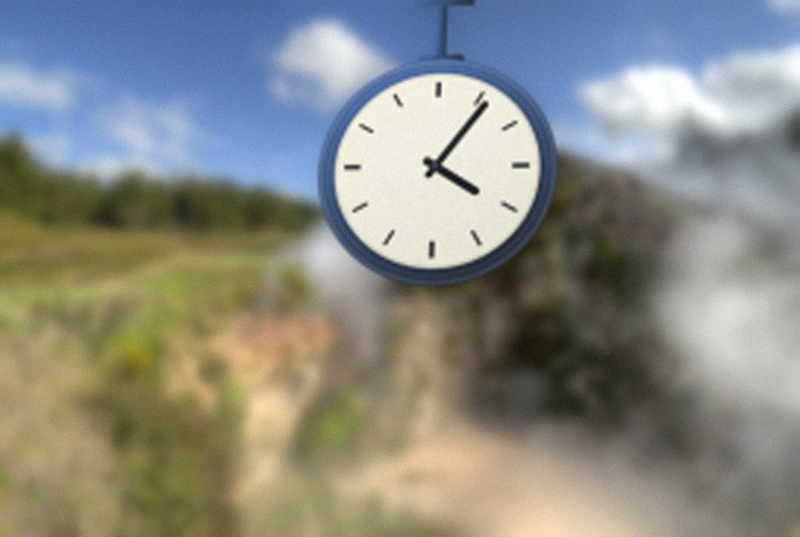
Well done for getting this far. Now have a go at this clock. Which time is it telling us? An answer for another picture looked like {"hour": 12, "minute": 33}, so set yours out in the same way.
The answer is {"hour": 4, "minute": 6}
